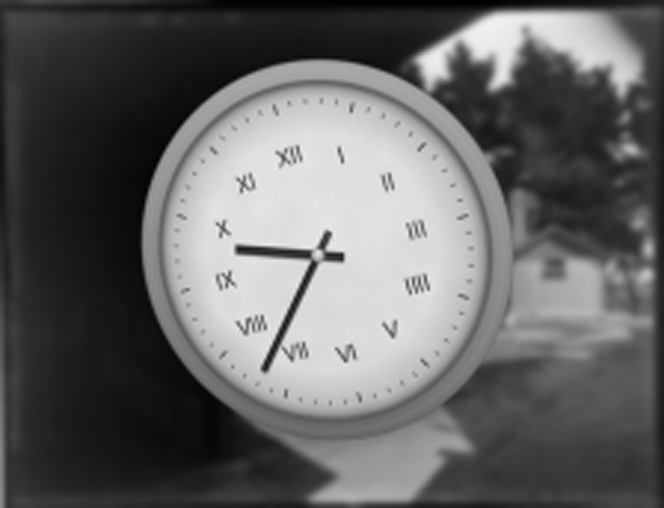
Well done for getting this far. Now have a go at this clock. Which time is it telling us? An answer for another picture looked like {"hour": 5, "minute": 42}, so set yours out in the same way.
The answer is {"hour": 9, "minute": 37}
